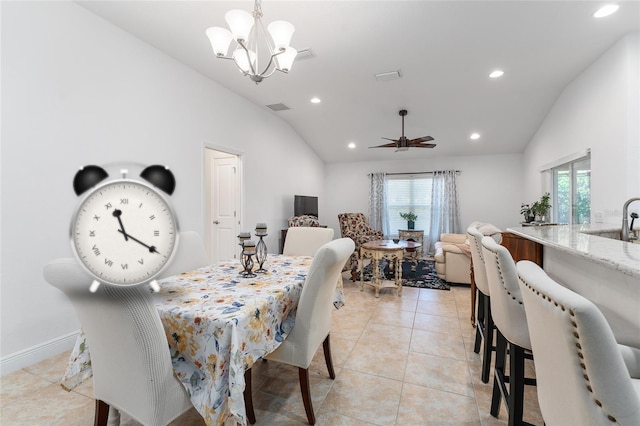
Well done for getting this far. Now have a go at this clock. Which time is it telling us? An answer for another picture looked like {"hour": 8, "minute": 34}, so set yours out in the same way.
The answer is {"hour": 11, "minute": 20}
